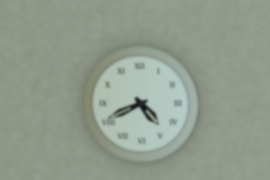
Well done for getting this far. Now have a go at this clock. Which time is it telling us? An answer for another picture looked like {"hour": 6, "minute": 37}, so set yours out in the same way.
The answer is {"hour": 4, "minute": 41}
